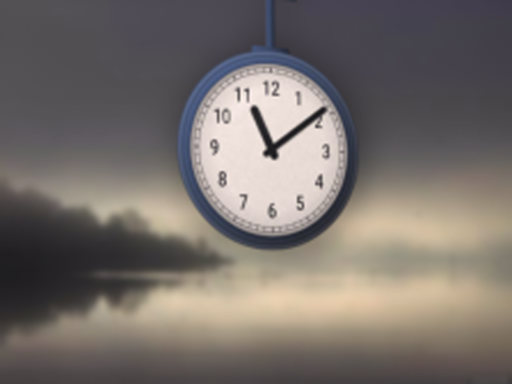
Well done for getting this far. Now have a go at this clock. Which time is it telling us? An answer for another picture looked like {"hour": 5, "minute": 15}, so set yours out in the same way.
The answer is {"hour": 11, "minute": 9}
